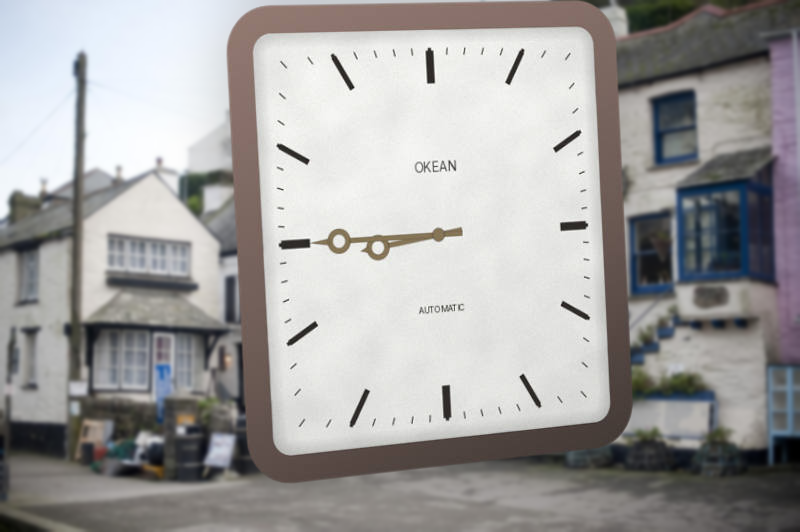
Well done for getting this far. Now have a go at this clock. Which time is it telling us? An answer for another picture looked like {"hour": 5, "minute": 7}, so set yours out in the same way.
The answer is {"hour": 8, "minute": 45}
